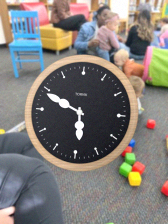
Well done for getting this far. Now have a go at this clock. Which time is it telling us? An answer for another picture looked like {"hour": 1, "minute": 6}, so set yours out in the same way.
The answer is {"hour": 5, "minute": 49}
